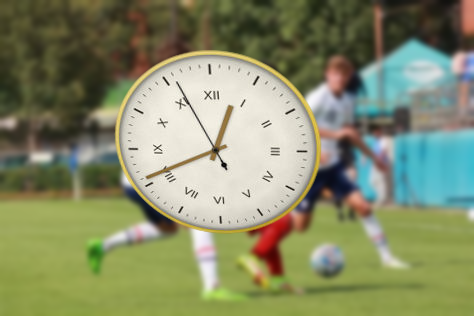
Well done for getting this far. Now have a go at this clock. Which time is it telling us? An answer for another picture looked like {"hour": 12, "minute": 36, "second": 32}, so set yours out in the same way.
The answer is {"hour": 12, "minute": 40, "second": 56}
